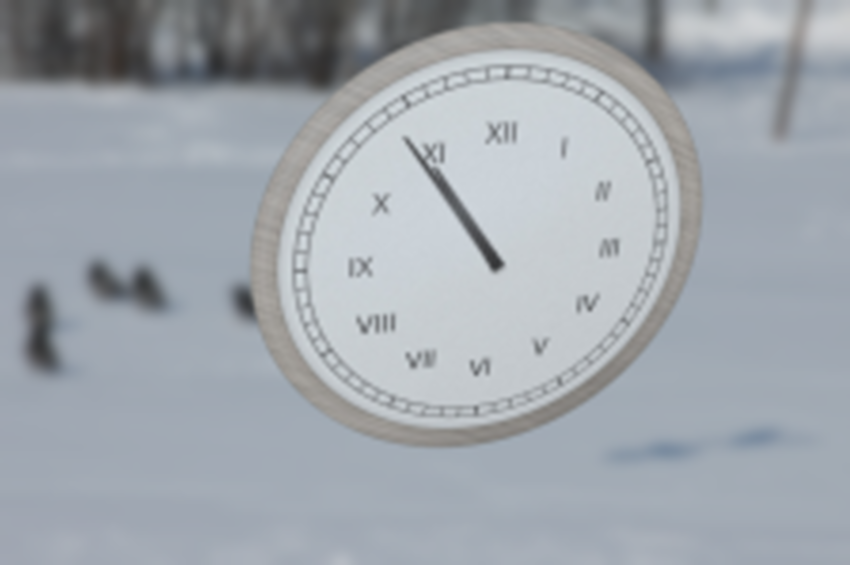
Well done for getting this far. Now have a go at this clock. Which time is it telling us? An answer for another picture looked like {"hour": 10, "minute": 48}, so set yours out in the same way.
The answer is {"hour": 10, "minute": 54}
